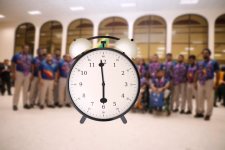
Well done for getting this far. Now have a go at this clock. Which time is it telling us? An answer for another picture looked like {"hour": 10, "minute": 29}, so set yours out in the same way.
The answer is {"hour": 5, "minute": 59}
